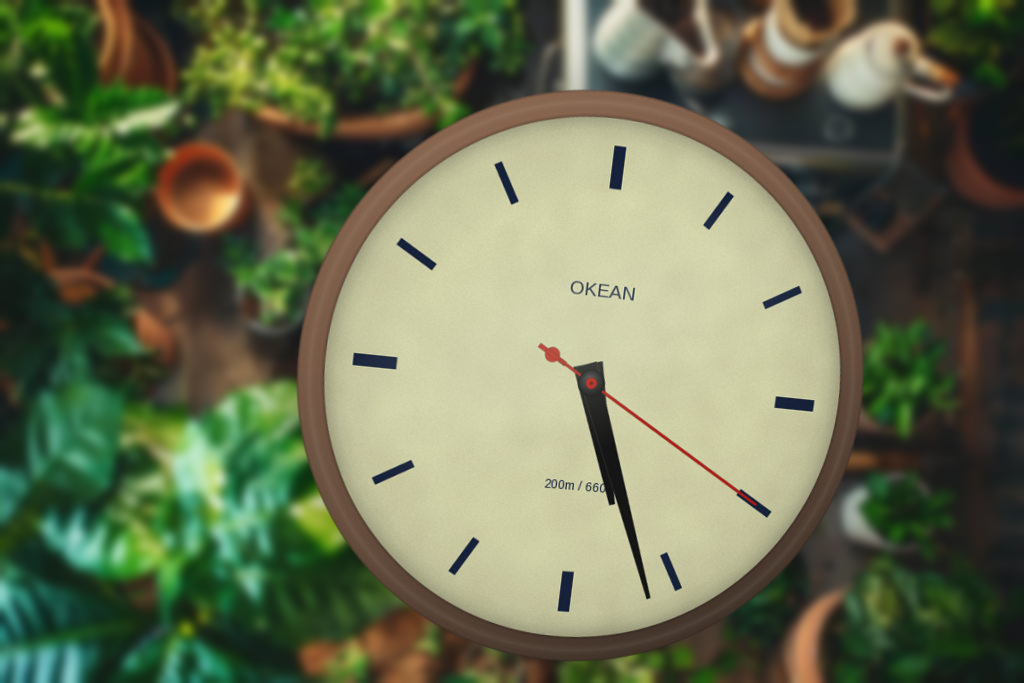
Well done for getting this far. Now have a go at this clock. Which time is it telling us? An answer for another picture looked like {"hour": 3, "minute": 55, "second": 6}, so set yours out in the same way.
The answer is {"hour": 5, "minute": 26, "second": 20}
